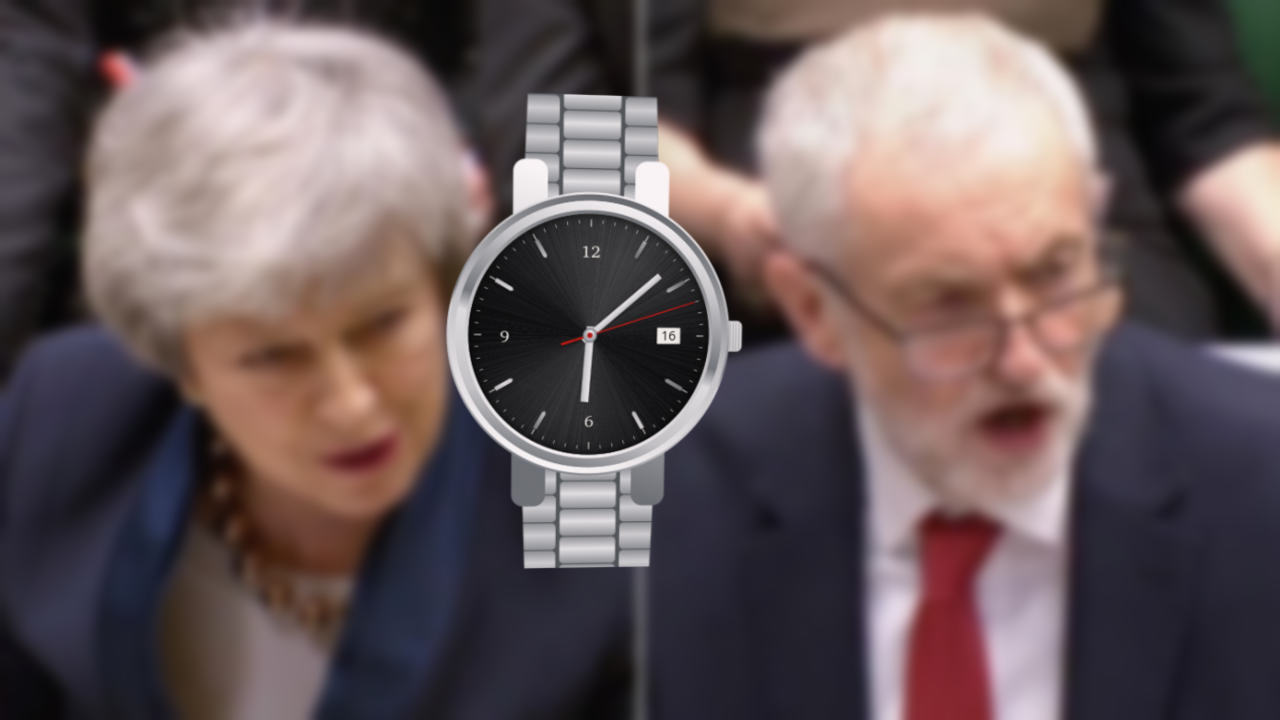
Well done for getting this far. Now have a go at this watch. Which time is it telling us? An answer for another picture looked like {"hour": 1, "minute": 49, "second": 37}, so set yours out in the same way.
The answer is {"hour": 6, "minute": 8, "second": 12}
